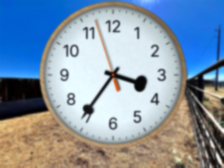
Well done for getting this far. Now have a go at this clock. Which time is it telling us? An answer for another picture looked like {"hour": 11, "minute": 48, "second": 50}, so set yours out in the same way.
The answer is {"hour": 3, "minute": 35, "second": 57}
